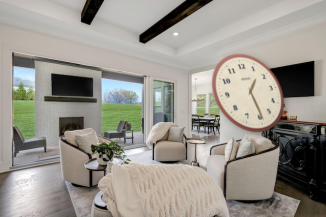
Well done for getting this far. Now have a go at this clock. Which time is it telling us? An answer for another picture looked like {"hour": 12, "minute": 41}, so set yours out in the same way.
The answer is {"hour": 1, "minute": 29}
